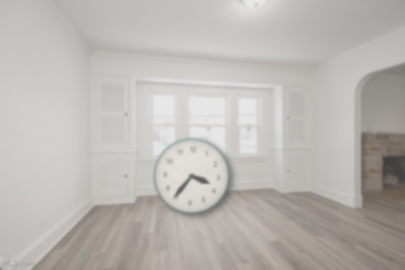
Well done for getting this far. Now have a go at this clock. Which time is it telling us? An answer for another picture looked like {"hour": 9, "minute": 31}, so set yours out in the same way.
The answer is {"hour": 3, "minute": 36}
